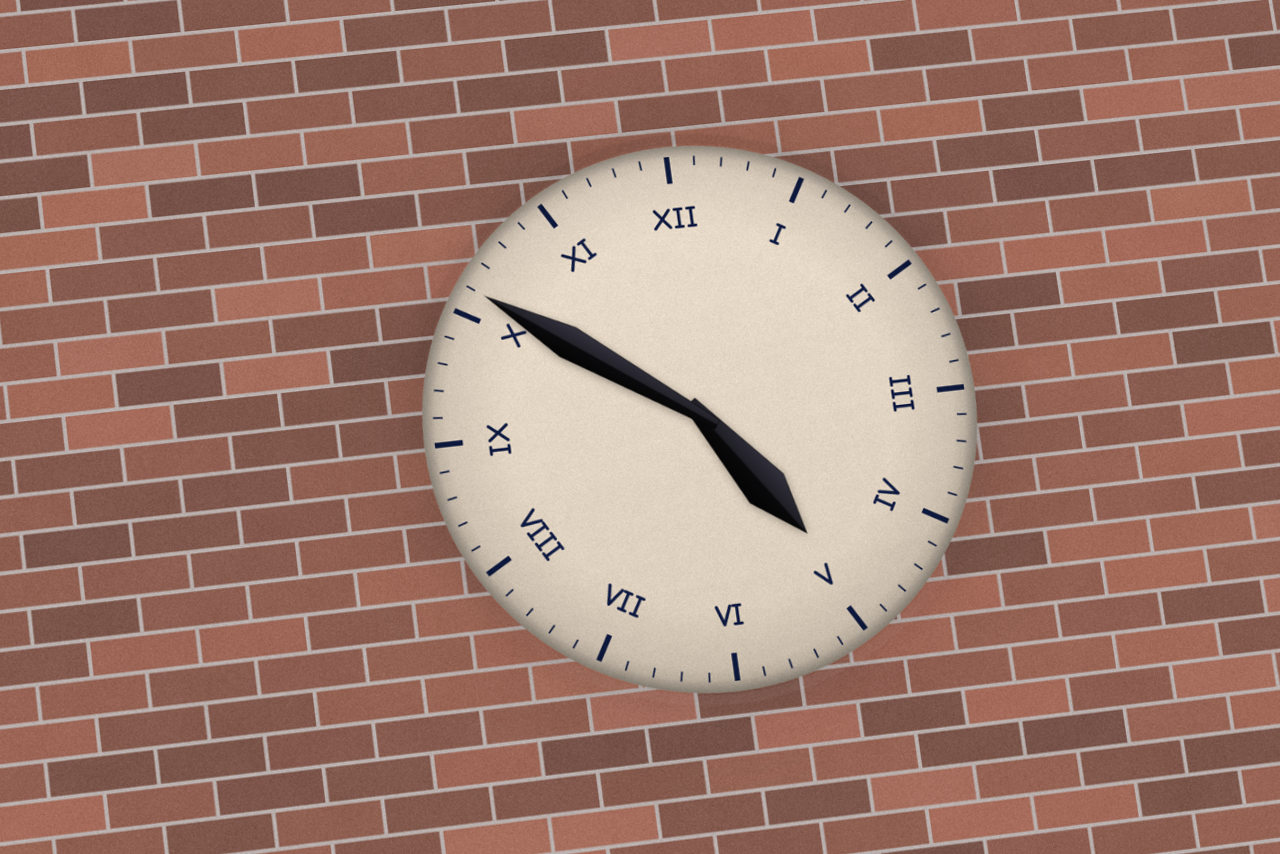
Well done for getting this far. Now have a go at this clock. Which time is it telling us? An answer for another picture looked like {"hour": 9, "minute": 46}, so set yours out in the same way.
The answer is {"hour": 4, "minute": 51}
